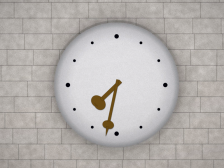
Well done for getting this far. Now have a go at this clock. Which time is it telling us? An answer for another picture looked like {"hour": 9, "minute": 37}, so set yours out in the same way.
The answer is {"hour": 7, "minute": 32}
